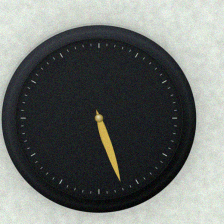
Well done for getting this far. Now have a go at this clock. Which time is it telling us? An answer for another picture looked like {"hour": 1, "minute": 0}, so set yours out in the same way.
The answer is {"hour": 5, "minute": 27}
